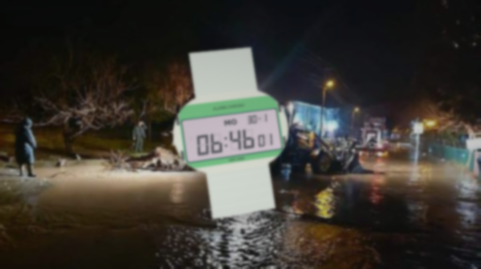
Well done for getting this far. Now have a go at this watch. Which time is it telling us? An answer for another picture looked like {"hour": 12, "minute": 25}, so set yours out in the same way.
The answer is {"hour": 6, "minute": 46}
